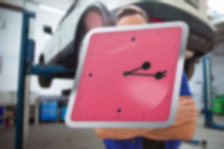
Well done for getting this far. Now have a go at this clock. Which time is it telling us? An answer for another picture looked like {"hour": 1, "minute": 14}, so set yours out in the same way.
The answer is {"hour": 2, "minute": 16}
